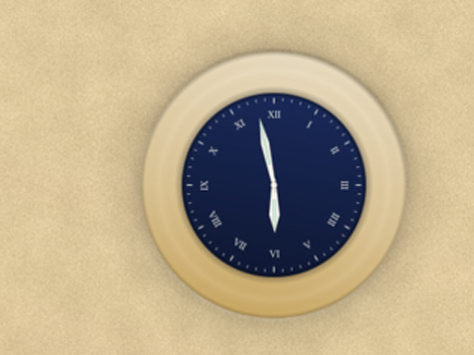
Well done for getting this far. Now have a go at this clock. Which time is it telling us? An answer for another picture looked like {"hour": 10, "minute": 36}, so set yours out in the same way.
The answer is {"hour": 5, "minute": 58}
